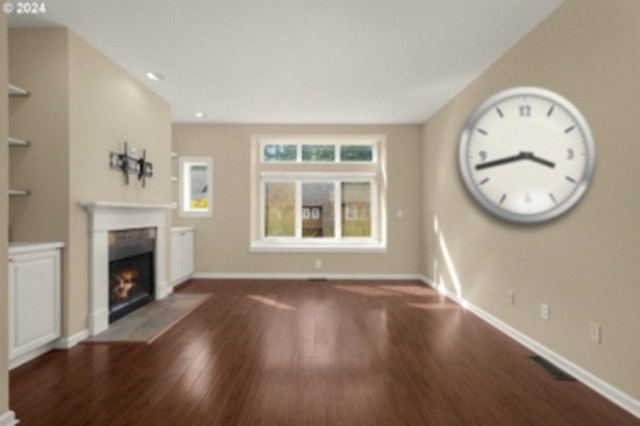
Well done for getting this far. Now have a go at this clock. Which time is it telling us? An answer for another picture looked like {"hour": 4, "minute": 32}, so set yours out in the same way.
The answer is {"hour": 3, "minute": 43}
